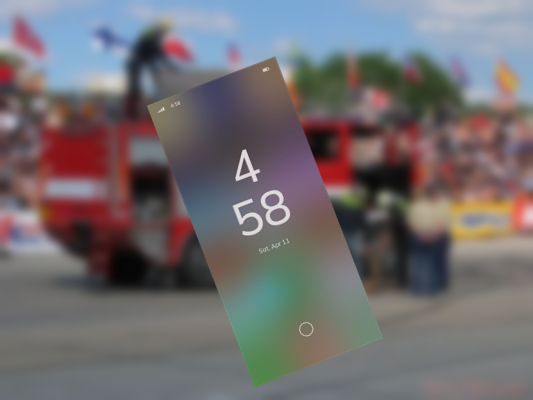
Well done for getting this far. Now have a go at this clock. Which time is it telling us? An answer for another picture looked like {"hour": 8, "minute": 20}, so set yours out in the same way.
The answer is {"hour": 4, "minute": 58}
